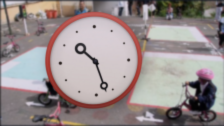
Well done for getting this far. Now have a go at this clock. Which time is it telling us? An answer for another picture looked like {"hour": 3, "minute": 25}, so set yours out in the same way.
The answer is {"hour": 10, "minute": 27}
